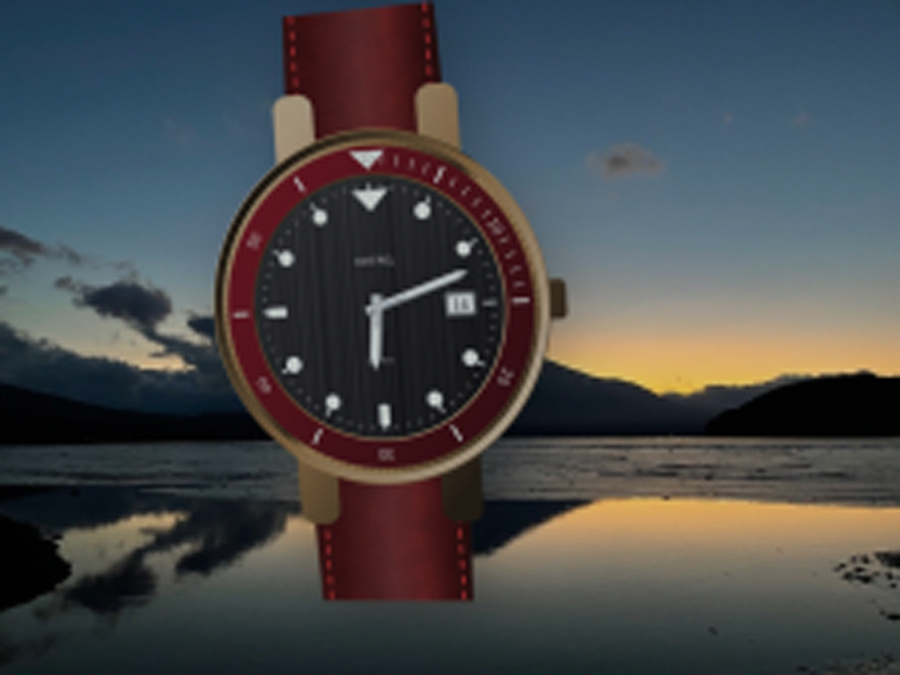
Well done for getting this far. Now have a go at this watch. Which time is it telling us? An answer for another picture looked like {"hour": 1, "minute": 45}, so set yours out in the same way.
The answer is {"hour": 6, "minute": 12}
